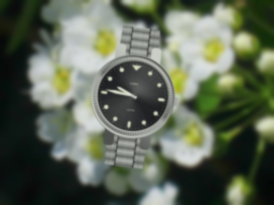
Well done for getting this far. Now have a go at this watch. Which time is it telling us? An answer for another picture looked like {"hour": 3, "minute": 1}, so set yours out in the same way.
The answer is {"hour": 9, "minute": 46}
